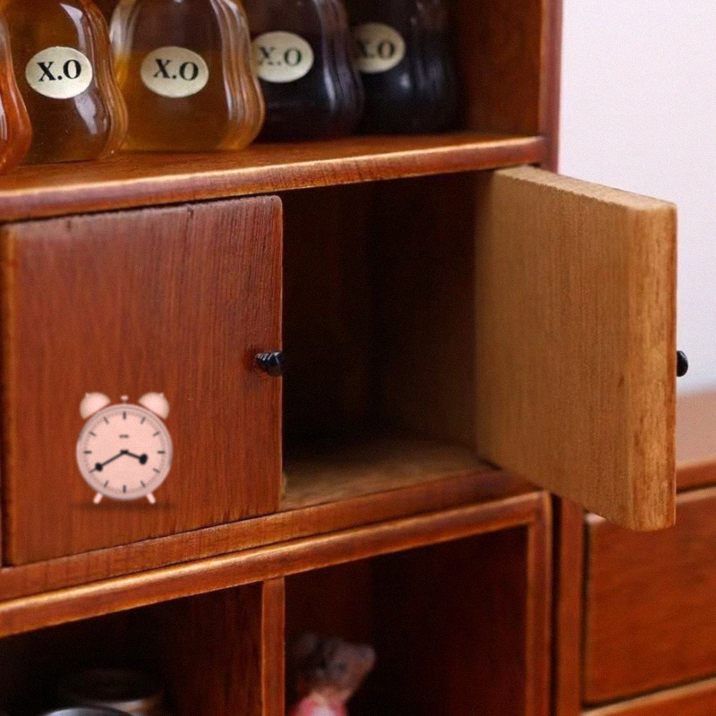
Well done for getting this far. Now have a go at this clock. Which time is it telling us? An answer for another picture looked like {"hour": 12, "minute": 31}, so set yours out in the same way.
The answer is {"hour": 3, "minute": 40}
